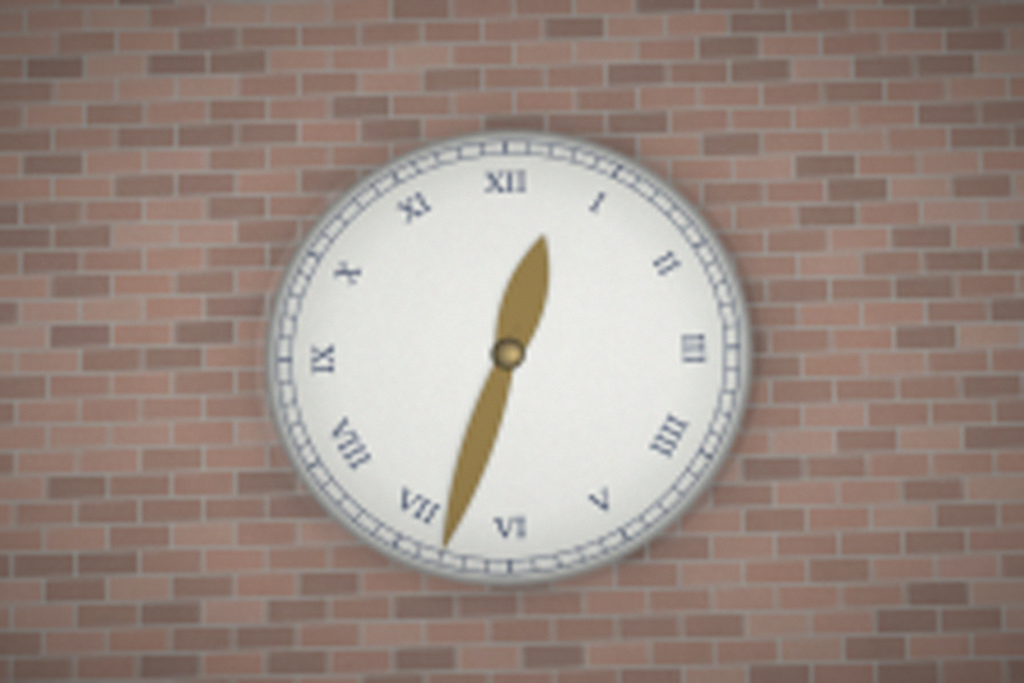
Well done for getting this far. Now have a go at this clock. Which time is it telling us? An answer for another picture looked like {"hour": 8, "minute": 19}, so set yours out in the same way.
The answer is {"hour": 12, "minute": 33}
